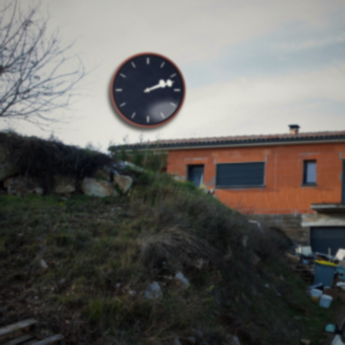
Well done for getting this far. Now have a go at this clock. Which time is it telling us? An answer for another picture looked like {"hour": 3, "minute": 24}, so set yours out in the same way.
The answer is {"hour": 2, "minute": 12}
